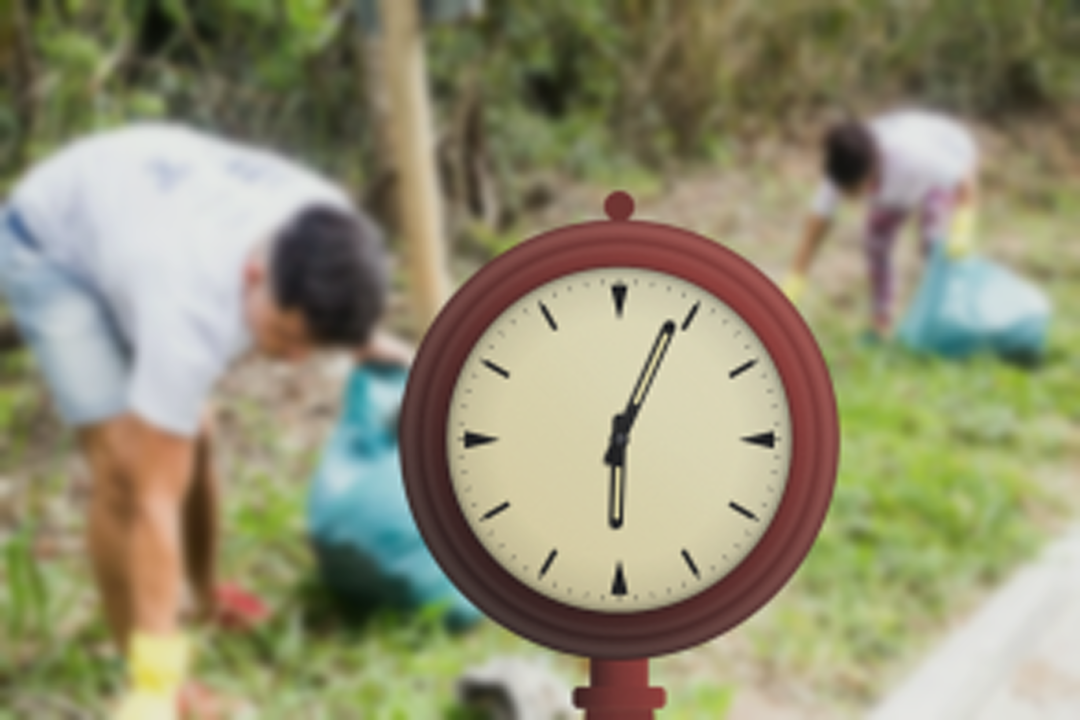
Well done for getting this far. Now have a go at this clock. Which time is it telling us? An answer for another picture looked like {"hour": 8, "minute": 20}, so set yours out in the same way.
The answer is {"hour": 6, "minute": 4}
